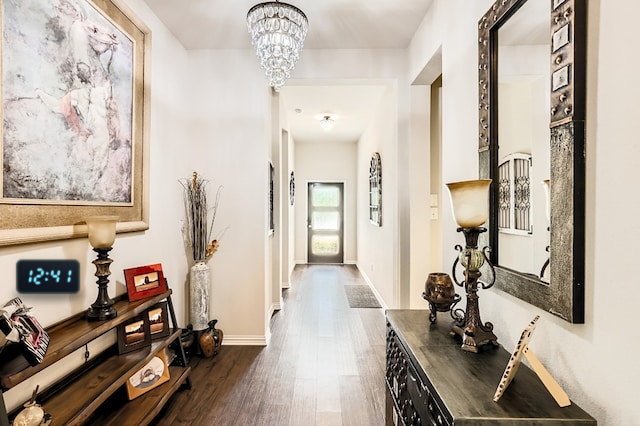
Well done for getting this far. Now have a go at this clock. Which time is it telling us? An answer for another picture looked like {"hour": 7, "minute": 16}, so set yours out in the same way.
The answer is {"hour": 12, "minute": 41}
